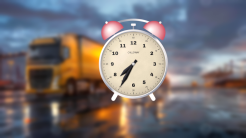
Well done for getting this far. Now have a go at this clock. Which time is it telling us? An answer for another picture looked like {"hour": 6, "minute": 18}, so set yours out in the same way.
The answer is {"hour": 7, "minute": 35}
